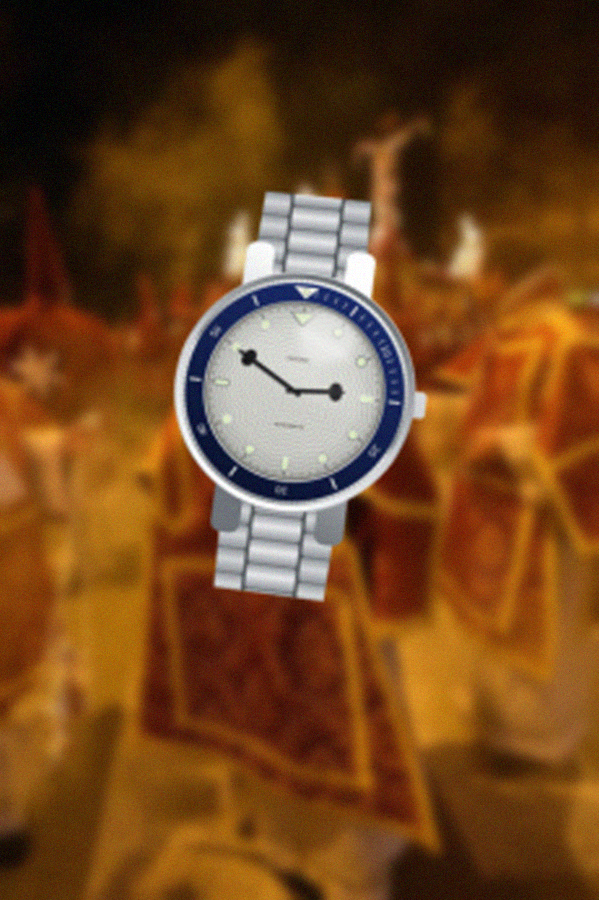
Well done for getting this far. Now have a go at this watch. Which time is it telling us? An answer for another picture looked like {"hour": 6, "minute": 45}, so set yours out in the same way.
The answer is {"hour": 2, "minute": 50}
